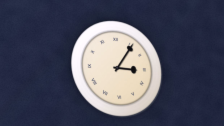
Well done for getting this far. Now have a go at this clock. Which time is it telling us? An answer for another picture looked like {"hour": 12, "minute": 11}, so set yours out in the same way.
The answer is {"hour": 3, "minute": 6}
